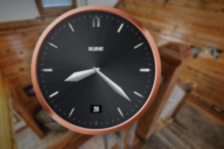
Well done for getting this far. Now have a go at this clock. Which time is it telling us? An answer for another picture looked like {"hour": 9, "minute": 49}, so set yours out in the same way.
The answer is {"hour": 8, "minute": 22}
